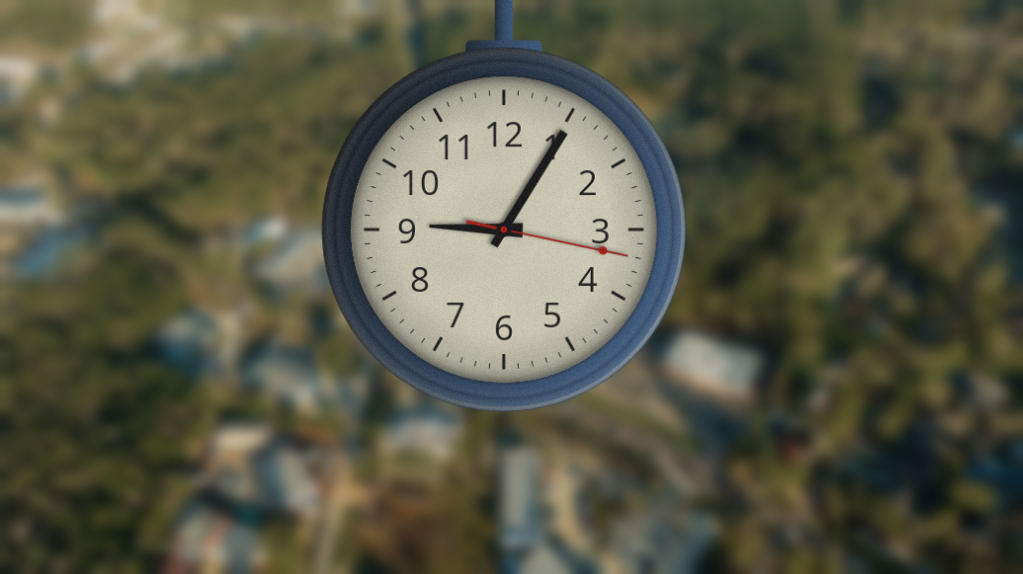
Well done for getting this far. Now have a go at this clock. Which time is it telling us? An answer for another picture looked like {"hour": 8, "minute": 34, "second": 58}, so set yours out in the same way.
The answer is {"hour": 9, "minute": 5, "second": 17}
